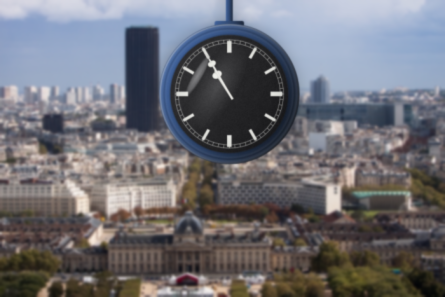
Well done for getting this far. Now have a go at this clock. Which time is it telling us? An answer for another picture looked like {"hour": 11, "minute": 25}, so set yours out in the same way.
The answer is {"hour": 10, "minute": 55}
